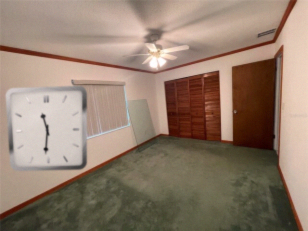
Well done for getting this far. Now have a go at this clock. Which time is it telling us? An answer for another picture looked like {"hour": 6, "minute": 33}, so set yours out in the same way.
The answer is {"hour": 11, "minute": 31}
